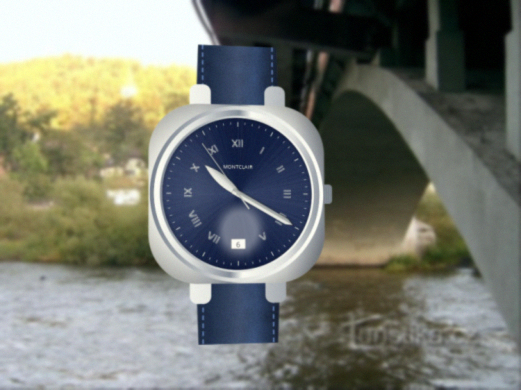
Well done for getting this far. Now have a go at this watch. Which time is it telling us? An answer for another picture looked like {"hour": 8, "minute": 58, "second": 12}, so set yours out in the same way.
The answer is {"hour": 10, "minute": 19, "second": 54}
